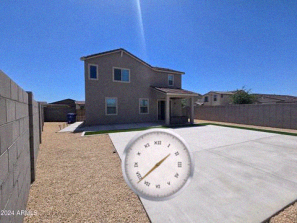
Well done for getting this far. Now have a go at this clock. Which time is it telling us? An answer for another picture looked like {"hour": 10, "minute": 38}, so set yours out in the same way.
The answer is {"hour": 1, "minute": 38}
